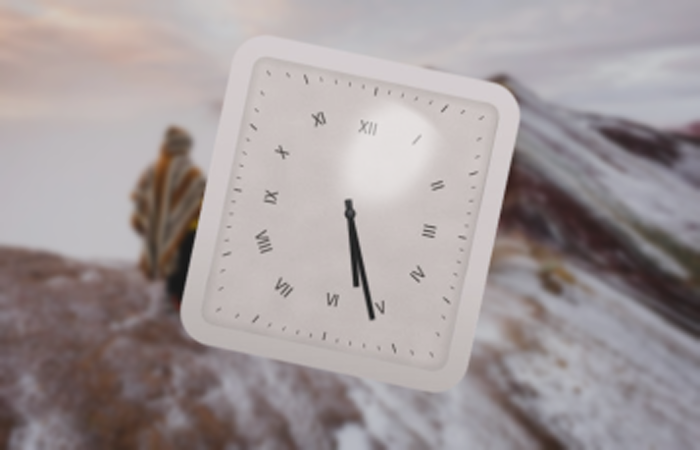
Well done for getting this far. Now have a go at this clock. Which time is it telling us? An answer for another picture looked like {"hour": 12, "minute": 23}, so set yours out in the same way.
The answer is {"hour": 5, "minute": 26}
